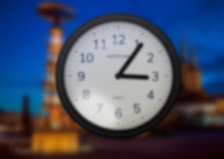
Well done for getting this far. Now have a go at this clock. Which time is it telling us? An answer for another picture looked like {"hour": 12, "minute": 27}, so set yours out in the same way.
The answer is {"hour": 3, "minute": 6}
